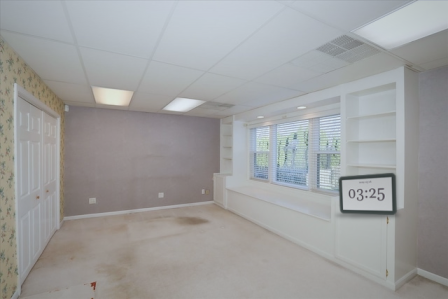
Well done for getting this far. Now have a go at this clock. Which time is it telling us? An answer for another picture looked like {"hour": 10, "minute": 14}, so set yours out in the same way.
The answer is {"hour": 3, "minute": 25}
